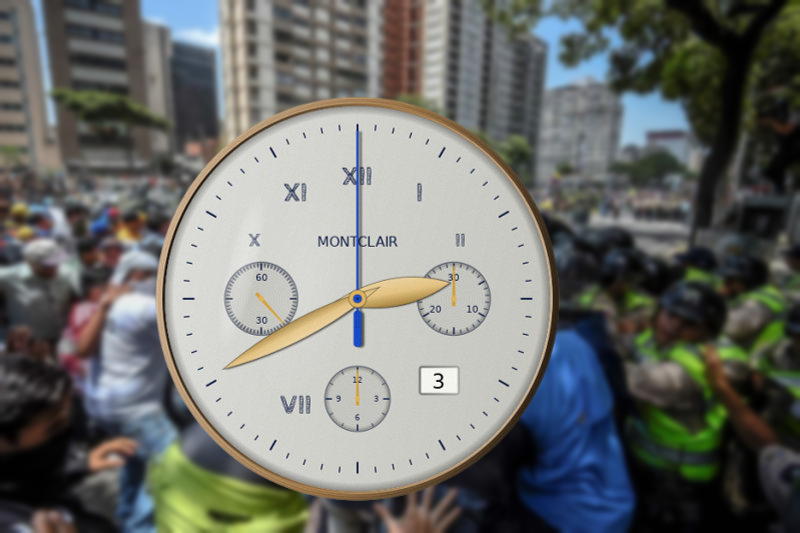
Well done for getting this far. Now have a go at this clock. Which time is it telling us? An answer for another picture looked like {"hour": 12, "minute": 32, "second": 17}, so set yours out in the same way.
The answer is {"hour": 2, "minute": 40, "second": 23}
